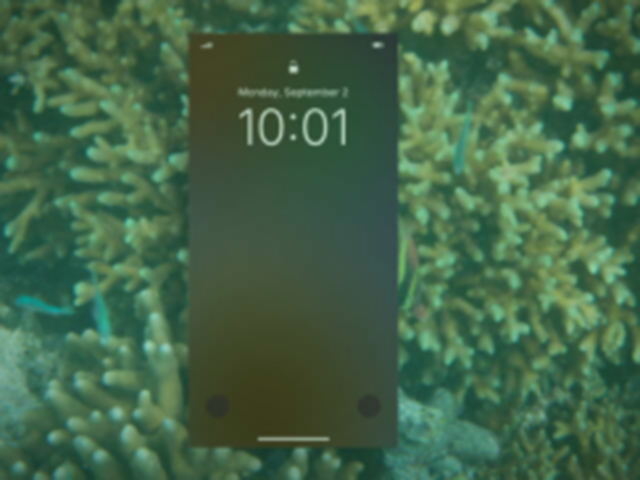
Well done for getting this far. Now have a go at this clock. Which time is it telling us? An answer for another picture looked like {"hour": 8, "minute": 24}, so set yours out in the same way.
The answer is {"hour": 10, "minute": 1}
